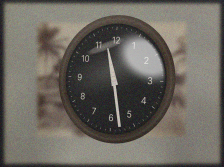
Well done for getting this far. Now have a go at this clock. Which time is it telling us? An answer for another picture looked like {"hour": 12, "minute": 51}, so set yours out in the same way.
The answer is {"hour": 11, "minute": 28}
